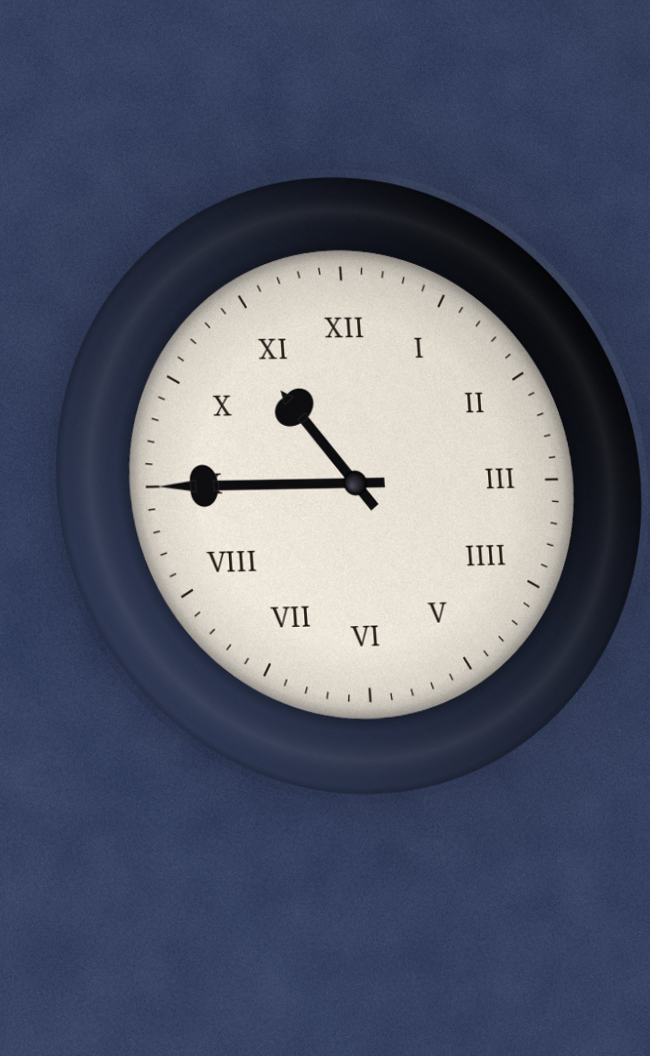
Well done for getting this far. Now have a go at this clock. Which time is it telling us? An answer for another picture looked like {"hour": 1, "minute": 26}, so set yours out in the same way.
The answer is {"hour": 10, "minute": 45}
